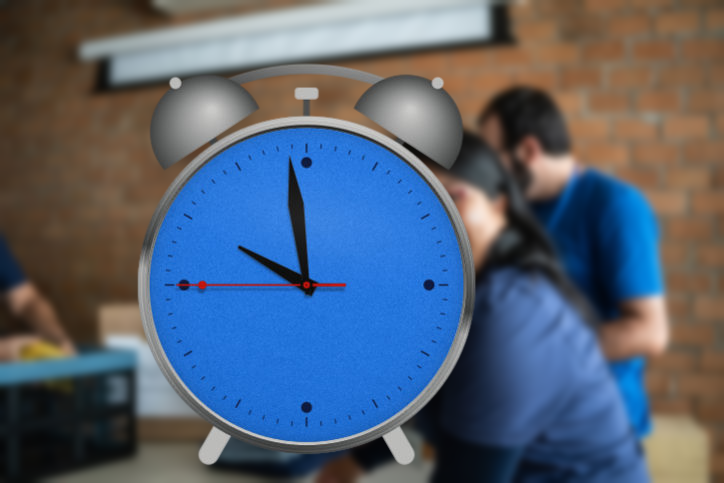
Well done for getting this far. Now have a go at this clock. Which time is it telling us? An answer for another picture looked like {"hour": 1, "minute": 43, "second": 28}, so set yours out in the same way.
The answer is {"hour": 9, "minute": 58, "second": 45}
